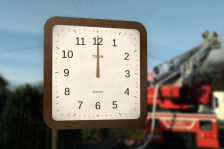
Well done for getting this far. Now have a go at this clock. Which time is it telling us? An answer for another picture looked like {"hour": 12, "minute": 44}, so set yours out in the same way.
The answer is {"hour": 12, "minute": 0}
